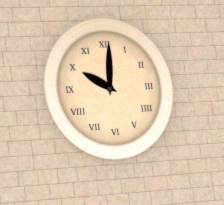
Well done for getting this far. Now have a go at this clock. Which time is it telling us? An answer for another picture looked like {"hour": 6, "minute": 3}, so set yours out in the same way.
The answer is {"hour": 10, "minute": 1}
